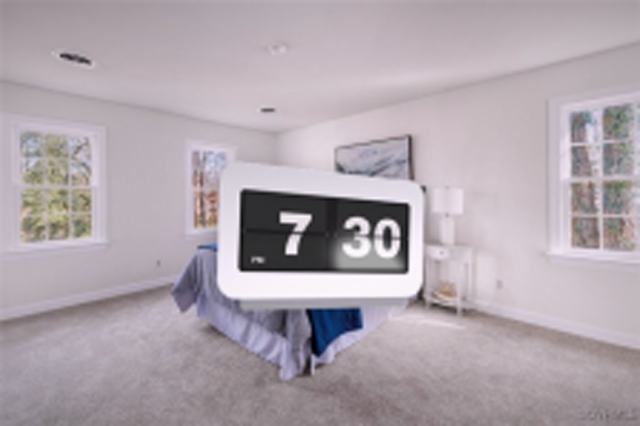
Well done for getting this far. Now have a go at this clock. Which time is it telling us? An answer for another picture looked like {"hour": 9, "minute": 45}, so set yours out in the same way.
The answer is {"hour": 7, "minute": 30}
